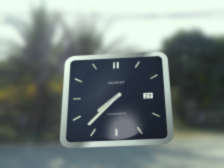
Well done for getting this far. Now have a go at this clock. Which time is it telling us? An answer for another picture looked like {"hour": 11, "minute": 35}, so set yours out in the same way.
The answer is {"hour": 7, "minute": 37}
